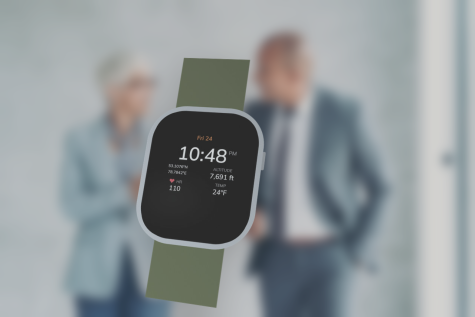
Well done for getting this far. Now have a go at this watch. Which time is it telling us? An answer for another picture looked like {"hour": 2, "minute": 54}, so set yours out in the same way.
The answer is {"hour": 10, "minute": 48}
